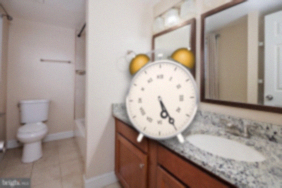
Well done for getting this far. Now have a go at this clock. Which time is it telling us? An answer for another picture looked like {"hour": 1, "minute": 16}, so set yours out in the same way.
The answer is {"hour": 5, "minute": 25}
